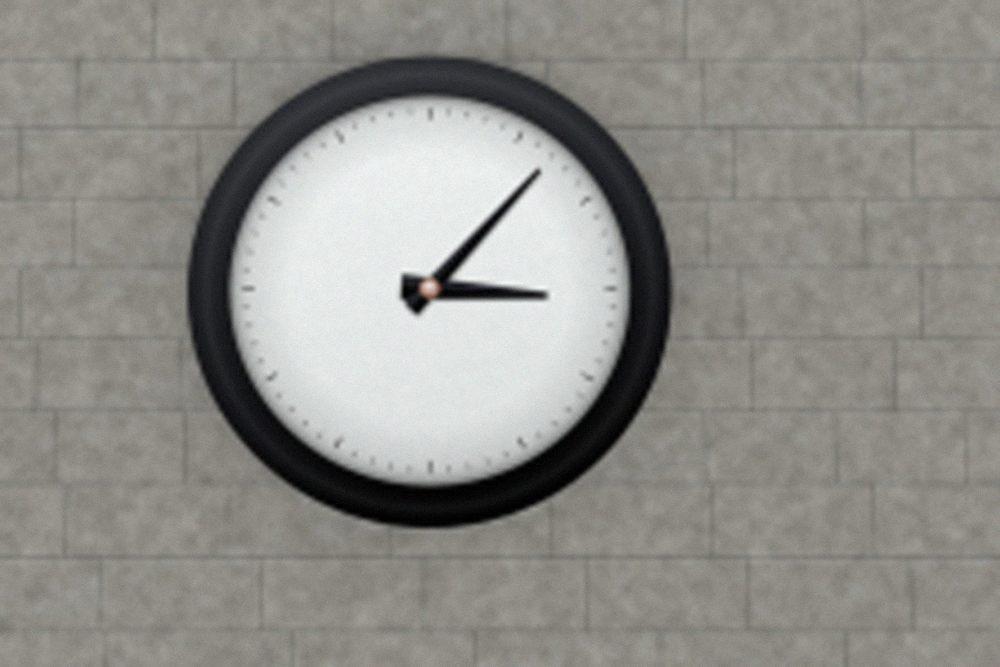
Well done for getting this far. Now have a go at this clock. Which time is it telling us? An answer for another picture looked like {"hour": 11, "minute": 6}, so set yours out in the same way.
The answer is {"hour": 3, "minute": 7}
